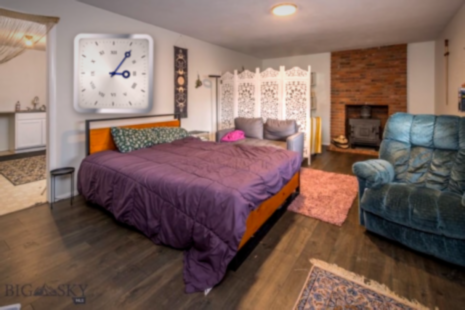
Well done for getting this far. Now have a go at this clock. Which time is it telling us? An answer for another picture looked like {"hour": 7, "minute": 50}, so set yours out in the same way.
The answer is {"hour": 3, "minute": 6}
